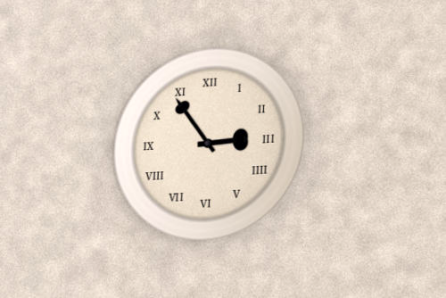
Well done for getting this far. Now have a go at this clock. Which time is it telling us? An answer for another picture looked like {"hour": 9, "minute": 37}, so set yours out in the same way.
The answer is {"hour": 2, "minute": 54}
